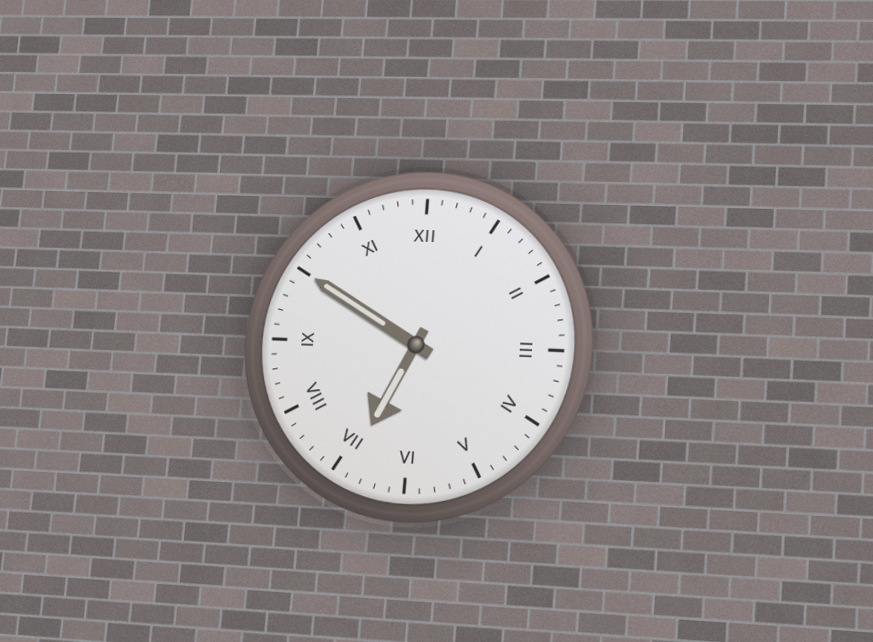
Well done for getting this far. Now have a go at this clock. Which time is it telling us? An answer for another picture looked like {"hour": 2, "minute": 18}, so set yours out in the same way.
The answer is {"hour": 6, "minute": 50}
